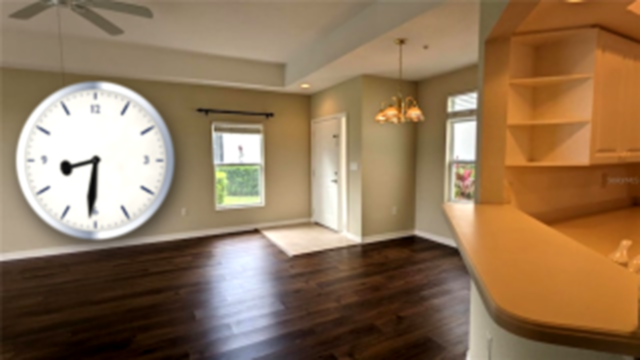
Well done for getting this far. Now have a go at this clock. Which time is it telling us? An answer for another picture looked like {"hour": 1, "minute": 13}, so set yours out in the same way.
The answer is {"hour": 8, "minute": 31}
